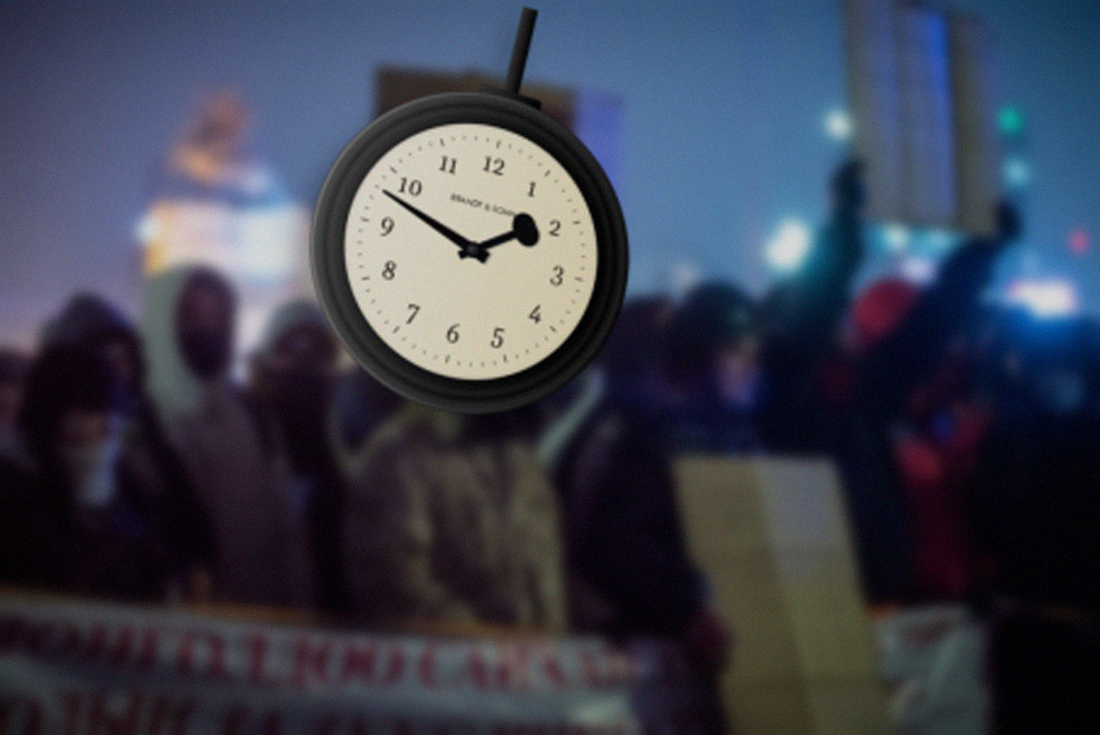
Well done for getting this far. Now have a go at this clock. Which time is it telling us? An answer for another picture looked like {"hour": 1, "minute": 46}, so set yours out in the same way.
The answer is {"hour": 1, "minute": 48}
